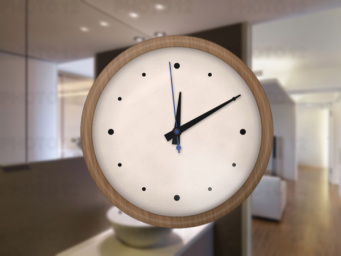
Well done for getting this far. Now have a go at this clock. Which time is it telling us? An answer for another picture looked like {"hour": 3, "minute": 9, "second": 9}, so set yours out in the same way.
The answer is {"hour": 12, "minute": 9, "second": 59}
